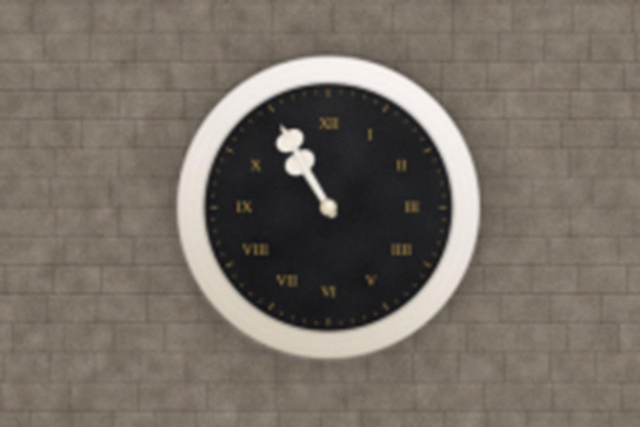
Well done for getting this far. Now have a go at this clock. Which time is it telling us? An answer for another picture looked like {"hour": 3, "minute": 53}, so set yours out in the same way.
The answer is {"hour": 10, "minute": 55}
